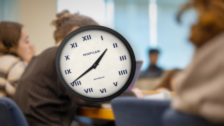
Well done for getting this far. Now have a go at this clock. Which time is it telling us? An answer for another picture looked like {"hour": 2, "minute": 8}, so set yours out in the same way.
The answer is {"hour": 1, "minute": 41}
